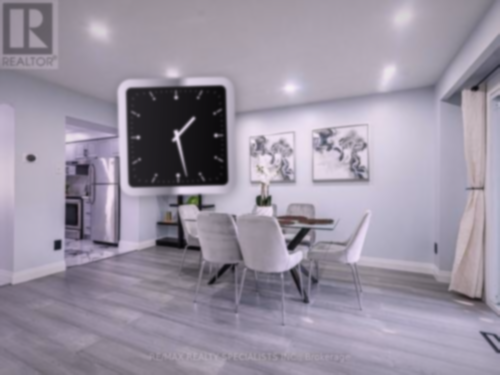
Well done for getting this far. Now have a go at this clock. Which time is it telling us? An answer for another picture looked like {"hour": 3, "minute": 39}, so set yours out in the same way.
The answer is {"hour": 1, "minute": 28}
